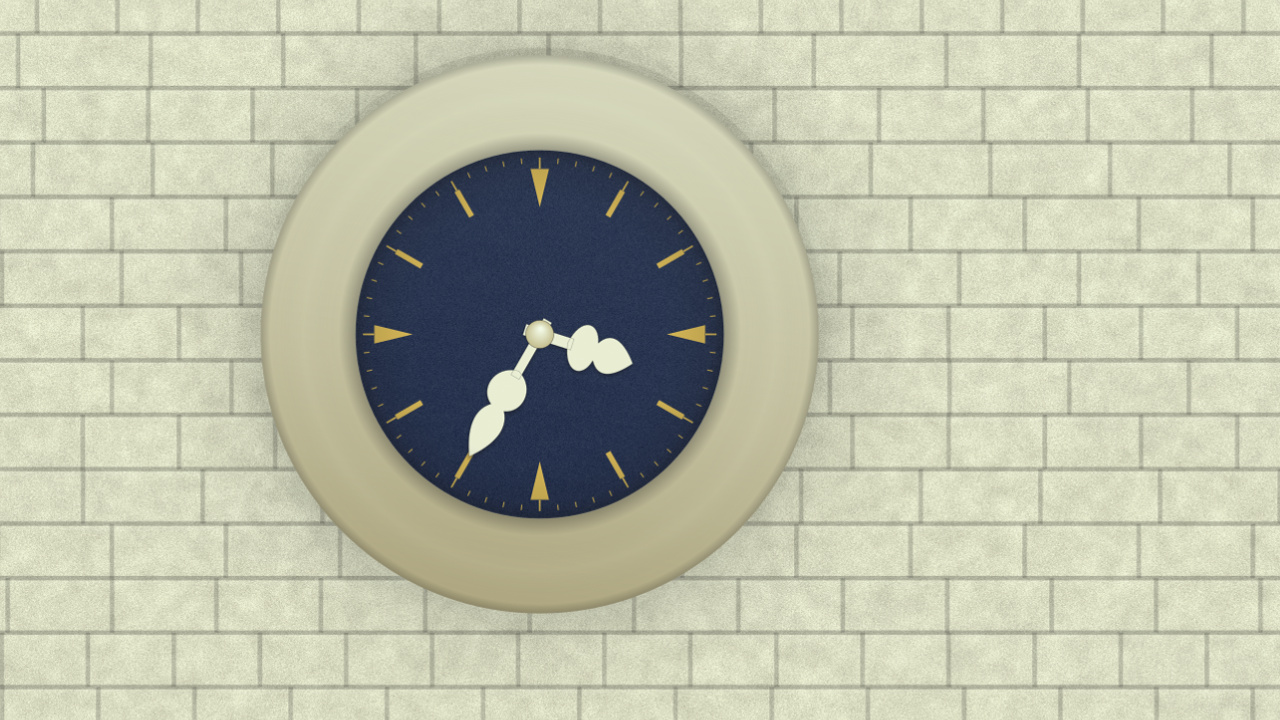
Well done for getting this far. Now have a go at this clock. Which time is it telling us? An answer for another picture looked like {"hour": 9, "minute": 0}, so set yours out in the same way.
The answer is {"hour": 3, "minute": 35}
